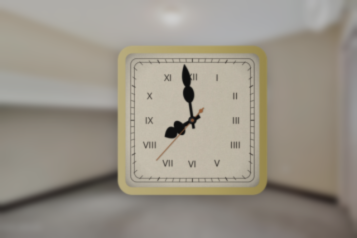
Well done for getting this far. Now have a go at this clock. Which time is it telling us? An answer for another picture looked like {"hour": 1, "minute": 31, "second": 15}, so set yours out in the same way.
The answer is {"hour": 7, "minute": 58, "second": 37}
